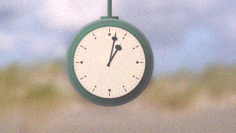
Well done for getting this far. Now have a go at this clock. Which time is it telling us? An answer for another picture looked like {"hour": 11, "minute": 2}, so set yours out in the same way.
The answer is {"hour": 1, "minute": 2}
